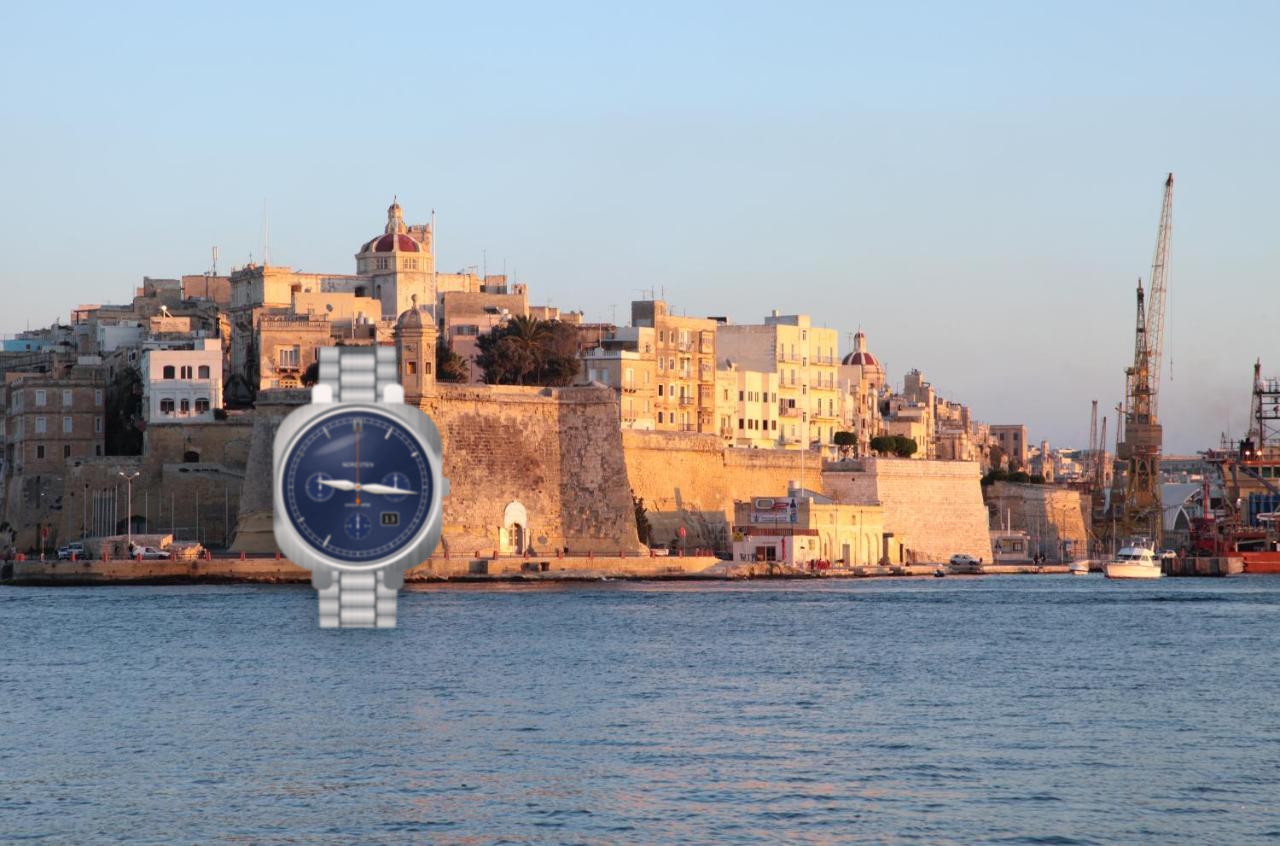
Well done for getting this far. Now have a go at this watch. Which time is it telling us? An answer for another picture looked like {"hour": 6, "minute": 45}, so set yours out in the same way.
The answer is {"hour": 9, "minute": 16}
